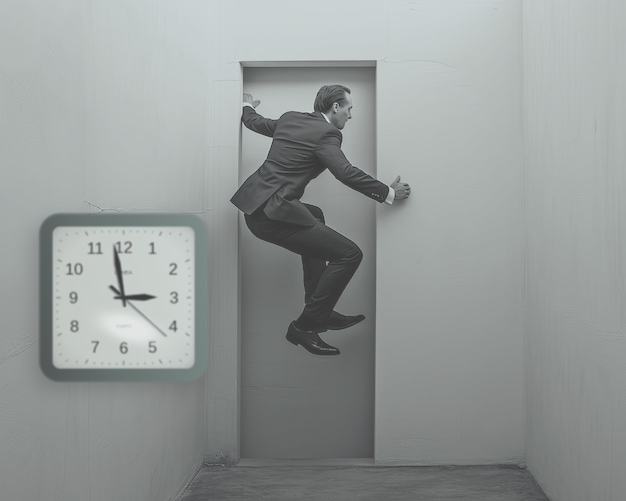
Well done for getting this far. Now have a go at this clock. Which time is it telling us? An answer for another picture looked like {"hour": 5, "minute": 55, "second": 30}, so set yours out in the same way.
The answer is {"hour": 2, "minute": 58, "second": 22}
